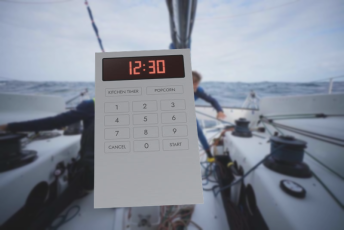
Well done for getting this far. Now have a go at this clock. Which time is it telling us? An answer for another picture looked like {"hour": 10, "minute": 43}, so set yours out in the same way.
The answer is {"hour": 12, "minute": 30}
